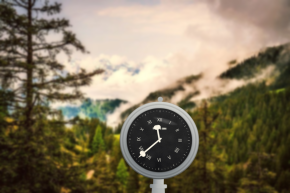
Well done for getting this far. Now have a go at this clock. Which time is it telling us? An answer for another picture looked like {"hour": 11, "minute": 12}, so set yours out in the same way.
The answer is {"hour": 11, "minute": 38}
